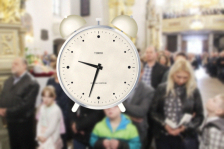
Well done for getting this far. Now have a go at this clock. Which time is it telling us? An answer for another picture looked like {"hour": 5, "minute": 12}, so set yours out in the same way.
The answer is {"hour": 9, "minute": 33}
